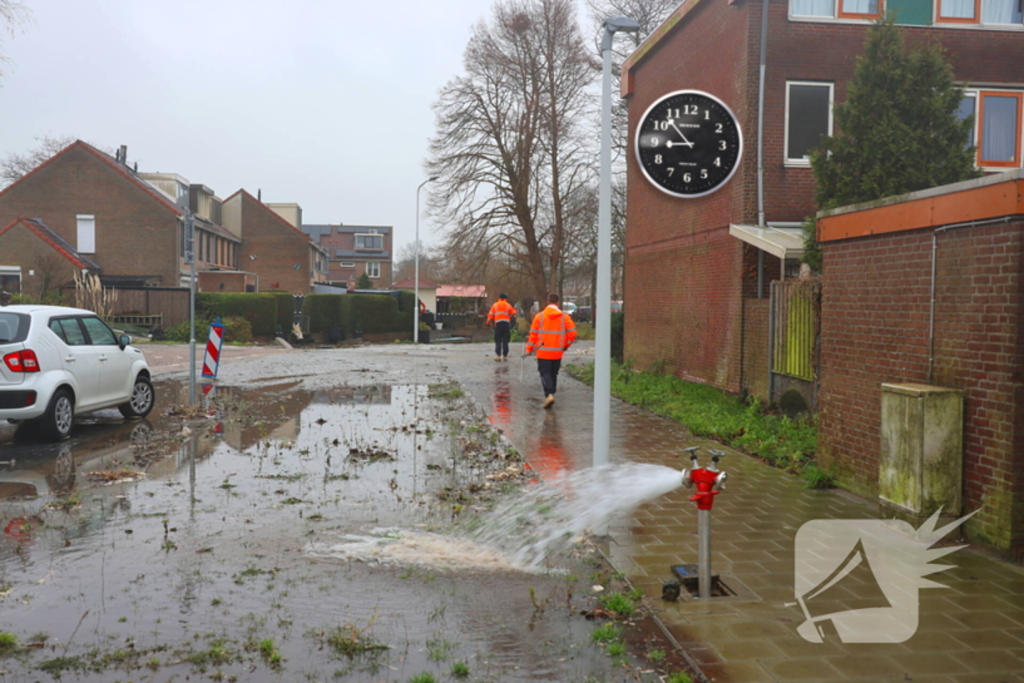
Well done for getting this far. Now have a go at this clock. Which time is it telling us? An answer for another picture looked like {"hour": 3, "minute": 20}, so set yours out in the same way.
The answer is {"hour": 8, "minute": 53}
